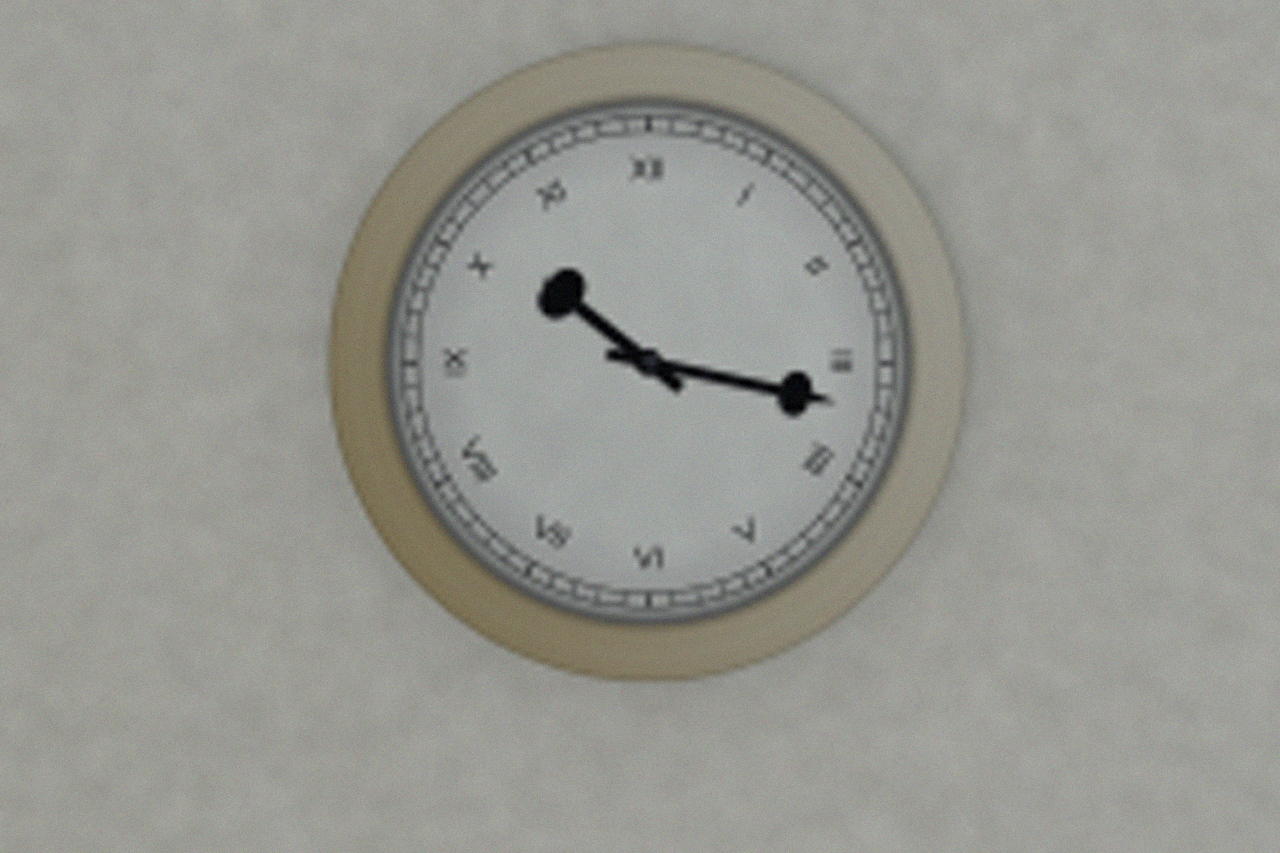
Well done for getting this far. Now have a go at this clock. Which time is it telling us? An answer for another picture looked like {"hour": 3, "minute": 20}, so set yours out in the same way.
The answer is {"hour": 10, "minute": 17}
